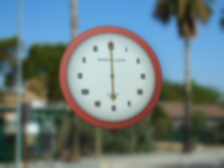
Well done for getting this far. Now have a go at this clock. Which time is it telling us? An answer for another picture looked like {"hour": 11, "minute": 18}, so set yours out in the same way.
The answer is {"hour": 6, "minute": 0}
